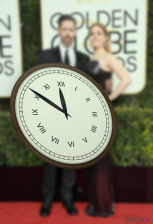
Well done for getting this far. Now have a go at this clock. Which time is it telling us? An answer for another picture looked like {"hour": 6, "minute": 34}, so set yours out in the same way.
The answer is {"hour": 11, "minute": 51}
